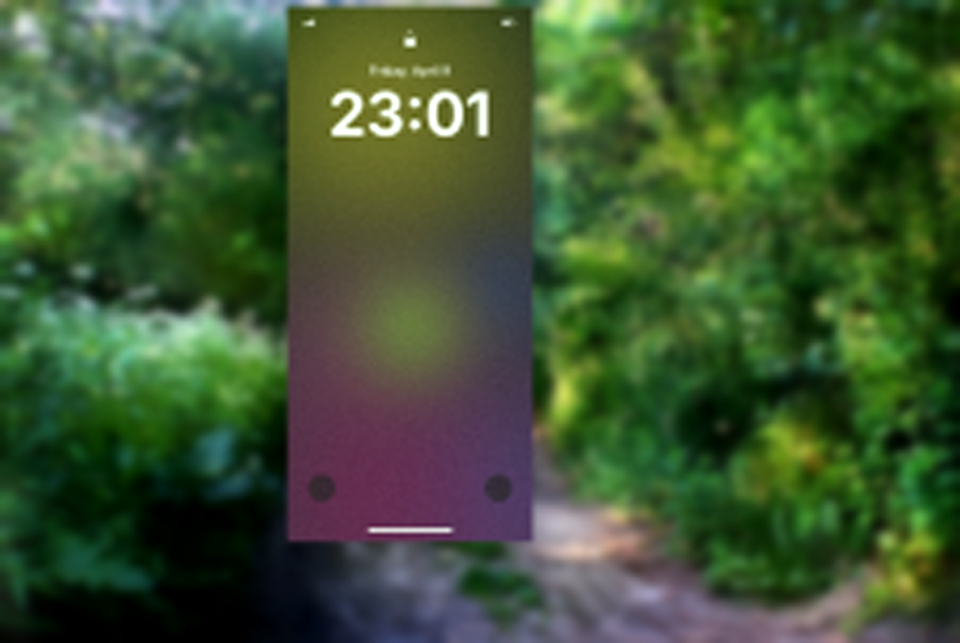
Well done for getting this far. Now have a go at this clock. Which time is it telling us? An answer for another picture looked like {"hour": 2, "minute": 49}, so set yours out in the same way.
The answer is {"hour": 23, "minute": 1}
